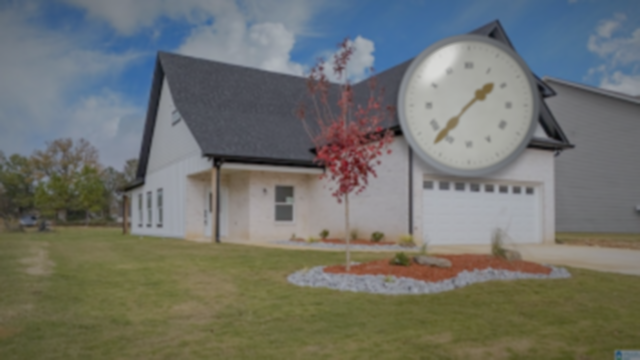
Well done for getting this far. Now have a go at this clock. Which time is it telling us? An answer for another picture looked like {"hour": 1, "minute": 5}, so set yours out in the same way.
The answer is {"hour": 1, "minute": 37}
